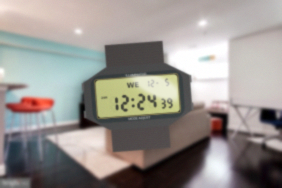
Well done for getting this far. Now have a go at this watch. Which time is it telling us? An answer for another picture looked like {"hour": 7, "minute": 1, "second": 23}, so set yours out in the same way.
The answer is {"hour": 12, "minute": 24, "second": 39}
